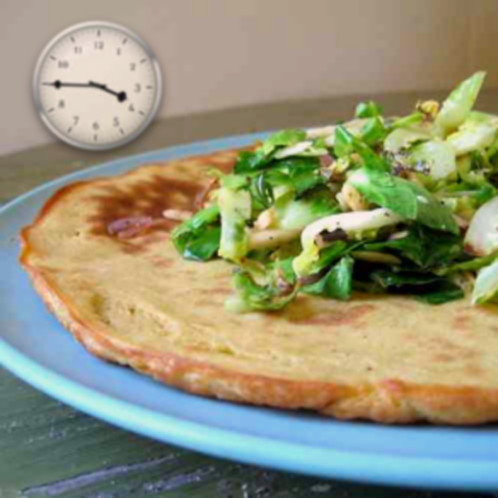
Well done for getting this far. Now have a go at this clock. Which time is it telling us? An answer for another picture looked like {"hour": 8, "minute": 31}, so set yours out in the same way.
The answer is {"hour": 3, "minute": 45}
